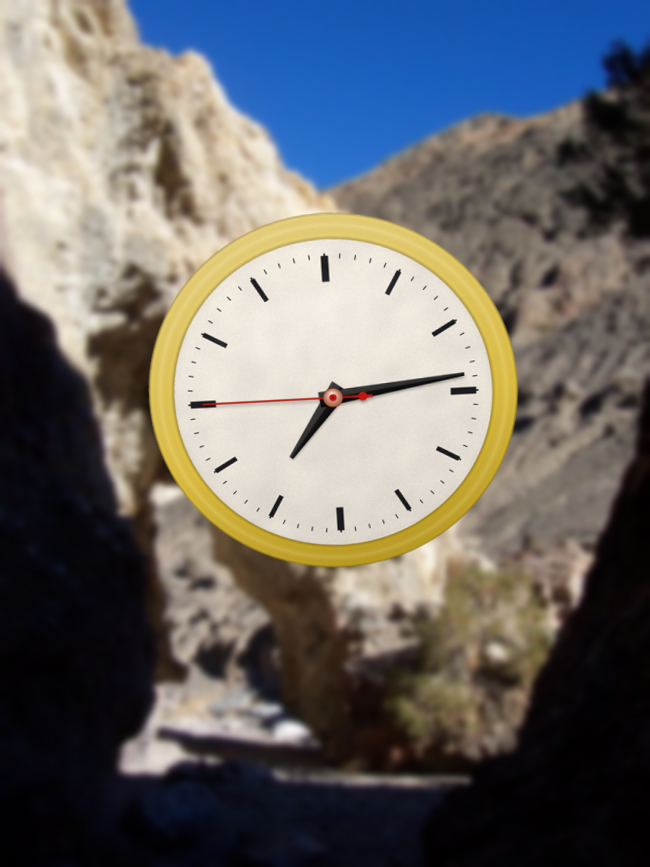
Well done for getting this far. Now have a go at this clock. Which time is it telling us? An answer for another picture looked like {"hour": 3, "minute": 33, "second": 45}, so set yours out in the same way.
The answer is {"hour": 7, "minute": 13, "second": 45}
